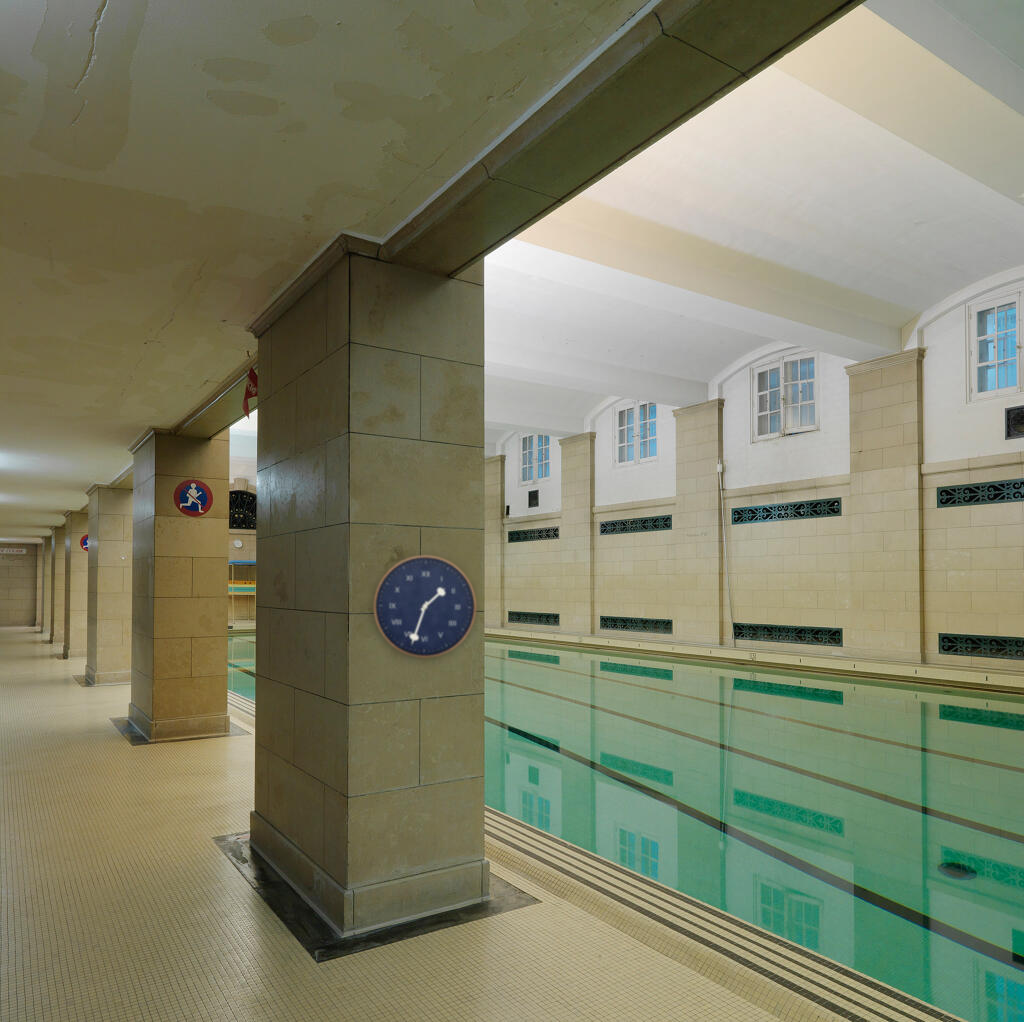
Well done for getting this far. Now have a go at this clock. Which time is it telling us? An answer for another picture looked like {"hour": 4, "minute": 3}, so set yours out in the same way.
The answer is {"hour": 1, "minute": 33}
